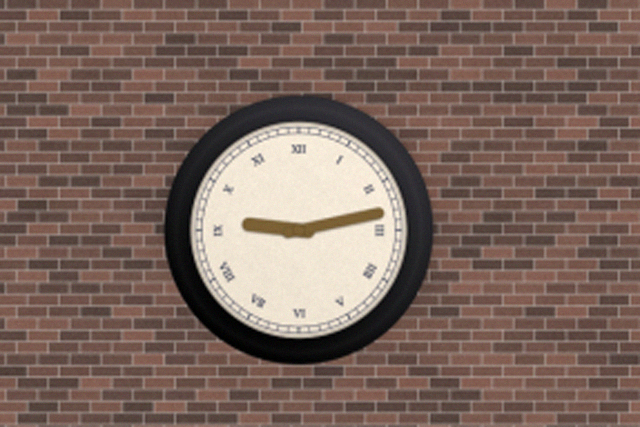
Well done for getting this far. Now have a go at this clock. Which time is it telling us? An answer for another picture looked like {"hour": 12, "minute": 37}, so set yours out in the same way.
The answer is {"hour": 9, "minute": 13}
